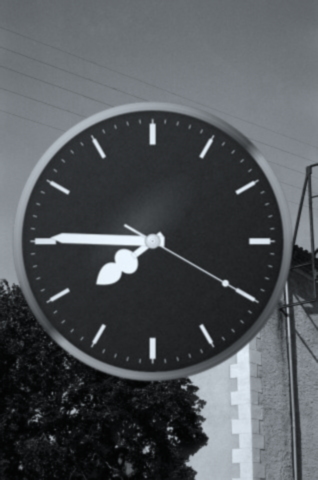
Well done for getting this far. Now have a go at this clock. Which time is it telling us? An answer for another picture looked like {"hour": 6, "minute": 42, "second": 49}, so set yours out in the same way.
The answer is {"hour": 7, "minute": 45, "second": 20}
